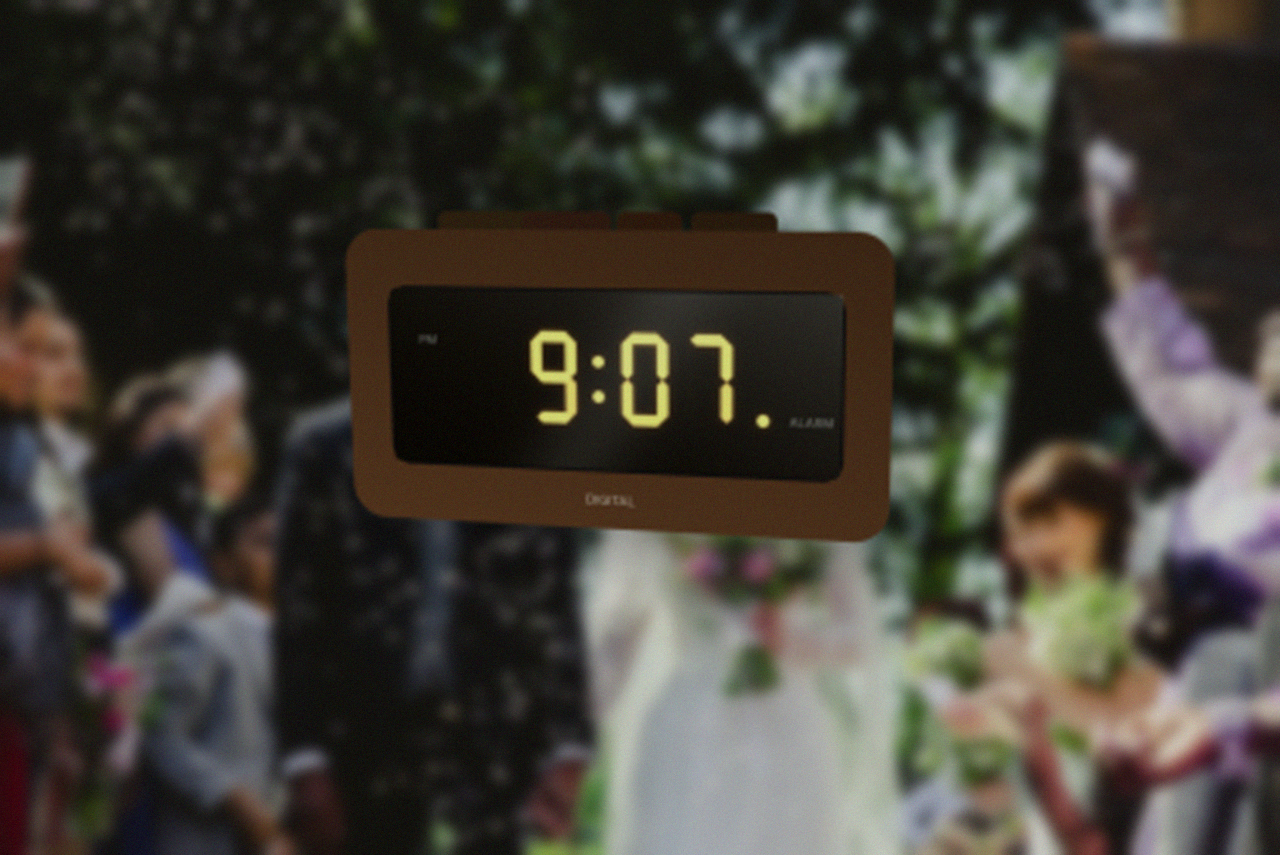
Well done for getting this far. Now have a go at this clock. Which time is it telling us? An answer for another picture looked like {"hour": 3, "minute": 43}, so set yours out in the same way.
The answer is {"hour": 9, "minute": 7}
